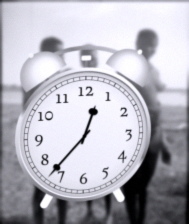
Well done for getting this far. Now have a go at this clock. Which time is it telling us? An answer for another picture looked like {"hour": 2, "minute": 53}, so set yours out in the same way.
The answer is {"hour": 12, "minute": 37}
